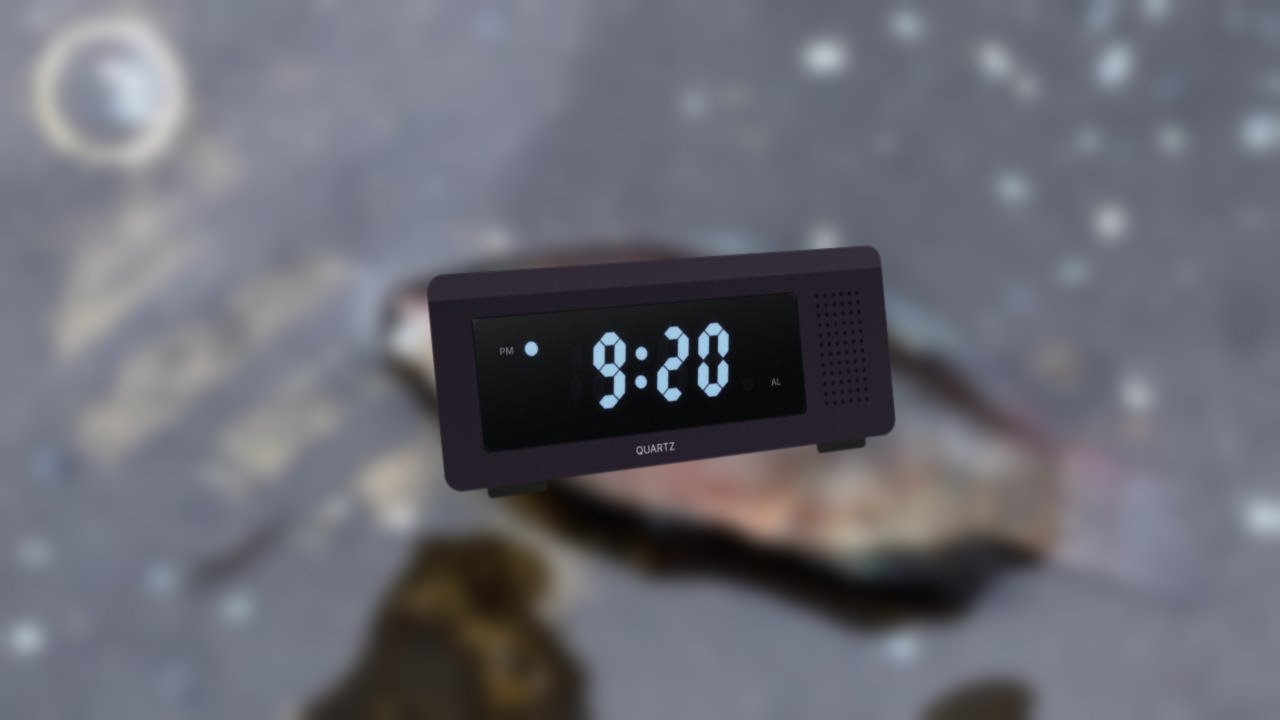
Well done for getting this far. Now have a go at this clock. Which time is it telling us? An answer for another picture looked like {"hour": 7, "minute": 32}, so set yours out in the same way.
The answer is {"hour": 9, "minute": 20}
